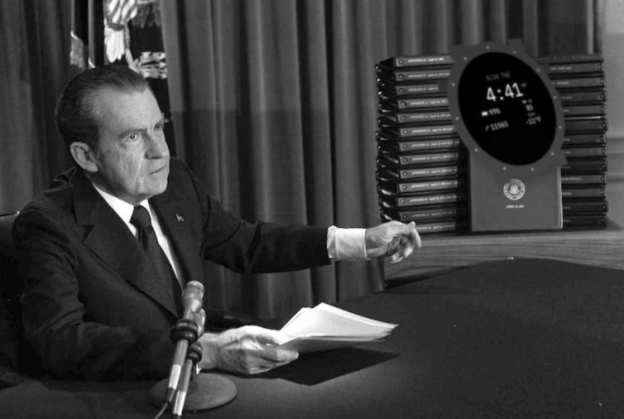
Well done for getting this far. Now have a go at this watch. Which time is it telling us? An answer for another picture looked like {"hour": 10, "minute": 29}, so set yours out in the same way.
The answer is {"hour": 4, "minute": 41}
